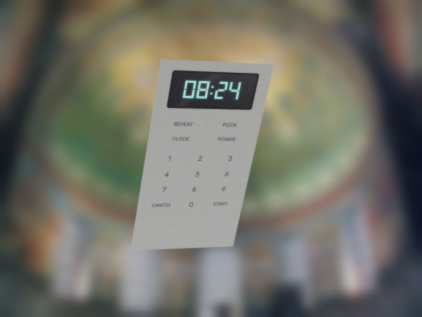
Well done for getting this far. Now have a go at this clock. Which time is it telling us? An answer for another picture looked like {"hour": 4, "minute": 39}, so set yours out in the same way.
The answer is {"hour": 8, "minute": 24}
